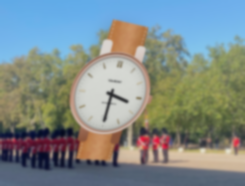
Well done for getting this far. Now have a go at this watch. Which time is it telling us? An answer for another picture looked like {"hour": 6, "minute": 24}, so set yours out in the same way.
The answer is {"hour": 3, "minute": 30}
